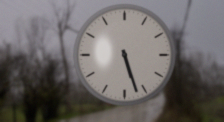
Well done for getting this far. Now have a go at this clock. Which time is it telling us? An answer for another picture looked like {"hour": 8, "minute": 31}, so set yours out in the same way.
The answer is {"hour": 5, "minute": 27}
